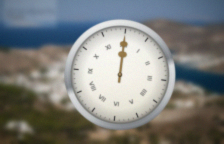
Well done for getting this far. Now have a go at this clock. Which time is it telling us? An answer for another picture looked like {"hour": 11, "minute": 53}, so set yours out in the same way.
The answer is {"hour": 12, "minute": 0}
